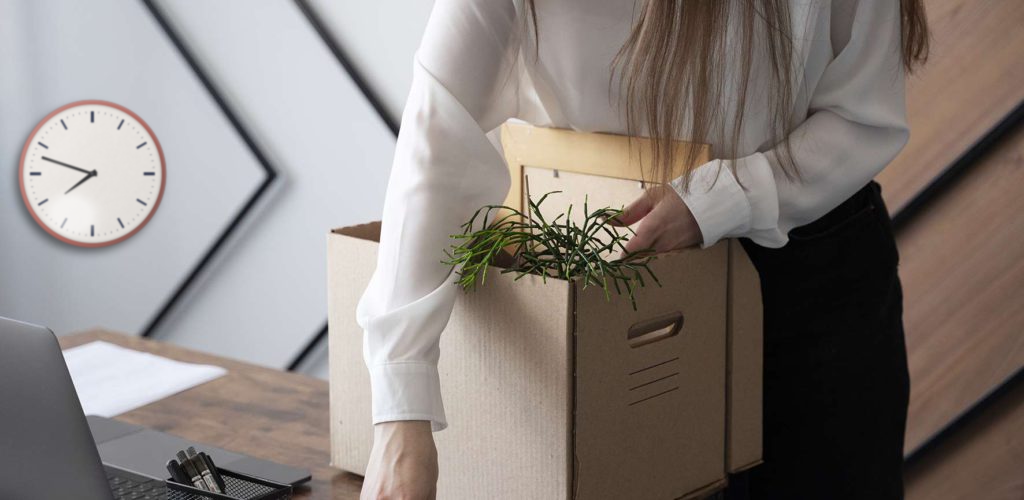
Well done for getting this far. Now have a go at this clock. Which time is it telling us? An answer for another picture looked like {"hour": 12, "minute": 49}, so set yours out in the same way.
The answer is {"hour": 7, "minute": 48}
